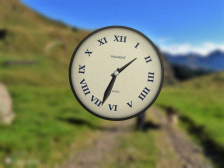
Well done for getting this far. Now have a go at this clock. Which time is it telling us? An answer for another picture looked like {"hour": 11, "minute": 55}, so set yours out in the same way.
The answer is {"hour": 1, "minute": 33}
